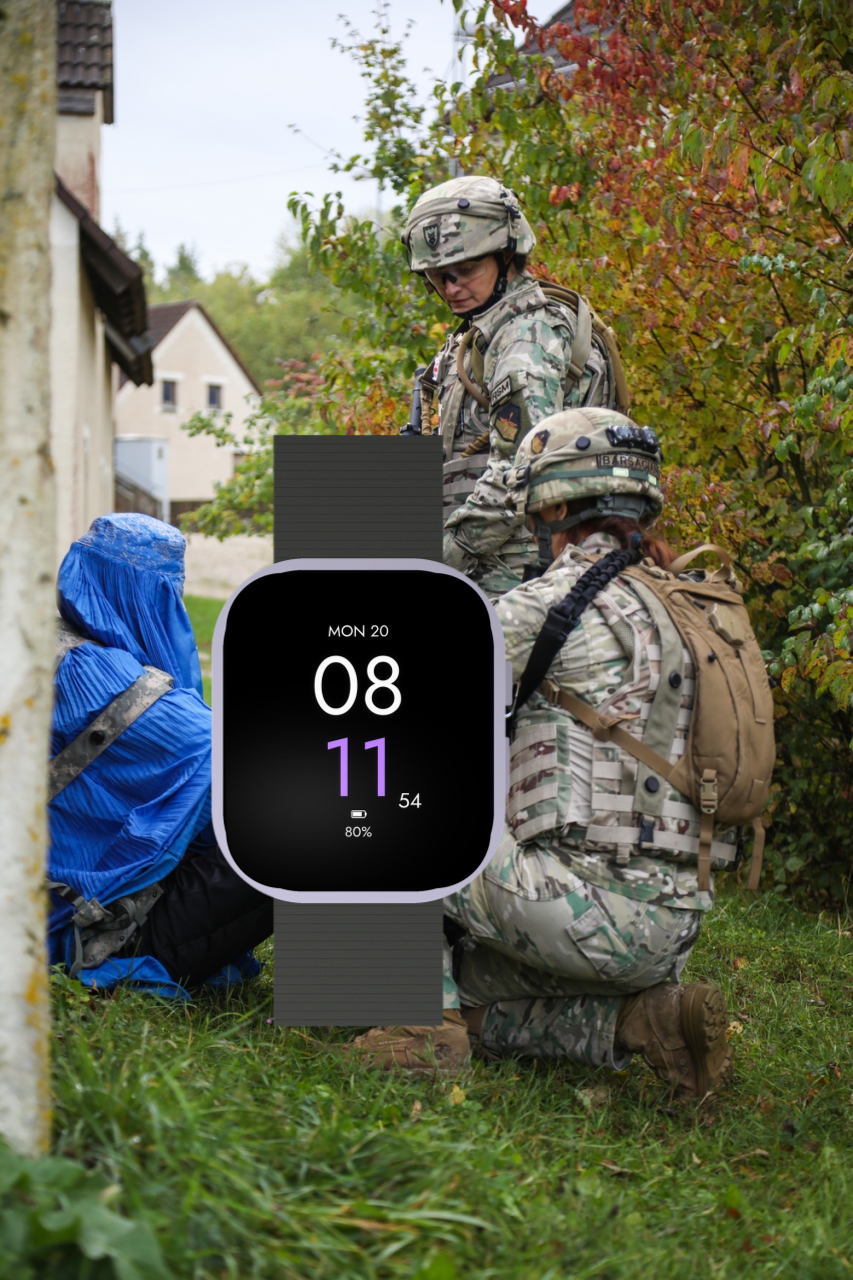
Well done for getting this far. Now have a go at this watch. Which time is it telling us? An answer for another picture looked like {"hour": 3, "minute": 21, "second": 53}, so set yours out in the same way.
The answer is {"hour": 8, "minute": 11, "second": 54}
